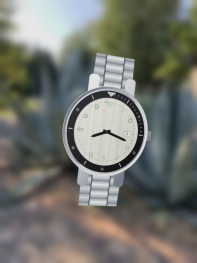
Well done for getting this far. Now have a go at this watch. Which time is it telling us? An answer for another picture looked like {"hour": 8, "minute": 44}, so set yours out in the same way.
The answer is {"hour": 8, "minute": 18}
